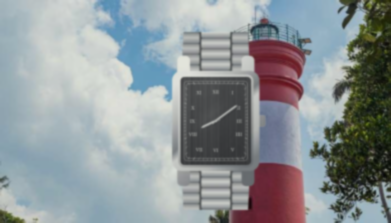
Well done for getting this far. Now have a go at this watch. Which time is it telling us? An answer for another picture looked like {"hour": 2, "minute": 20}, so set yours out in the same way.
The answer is {"hour": 8, "minute": 9}
